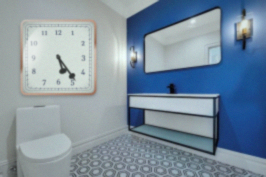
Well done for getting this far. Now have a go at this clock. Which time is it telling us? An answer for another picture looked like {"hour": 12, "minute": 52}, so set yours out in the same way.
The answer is {"hour": 5, "minute": 24}
